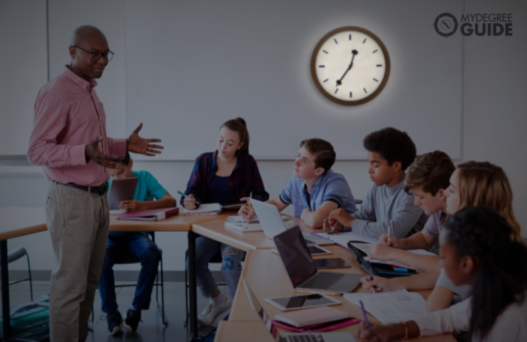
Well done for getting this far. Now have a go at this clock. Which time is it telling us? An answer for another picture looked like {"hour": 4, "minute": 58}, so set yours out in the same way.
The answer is {"hour": 12, "minute": 36}
